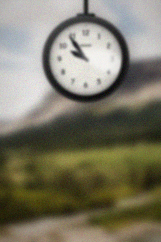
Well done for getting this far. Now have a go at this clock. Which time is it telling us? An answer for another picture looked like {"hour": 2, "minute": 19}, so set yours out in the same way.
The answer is {"hour": 9, "minute": 54}
